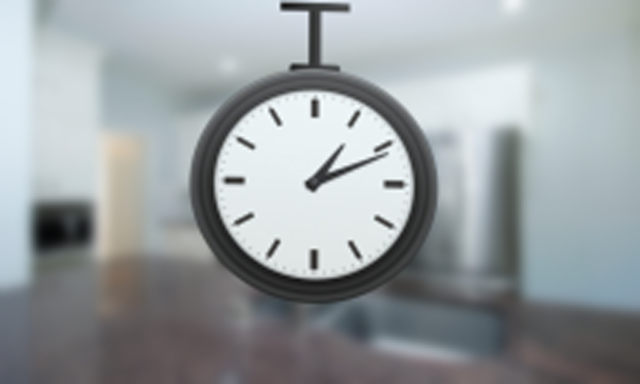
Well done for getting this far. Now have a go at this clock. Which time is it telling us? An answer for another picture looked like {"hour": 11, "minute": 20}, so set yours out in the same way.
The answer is {"hour": 1, "minute": 11}
